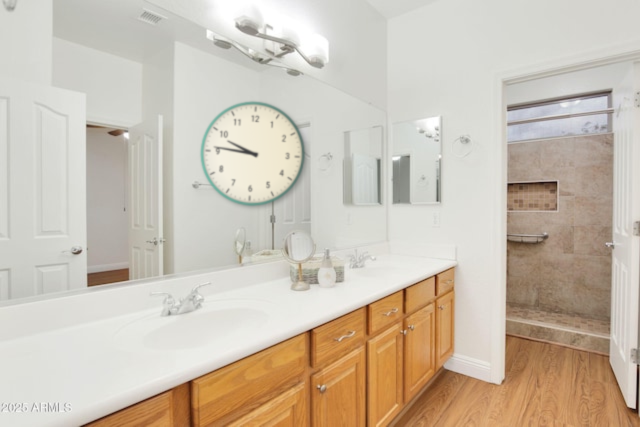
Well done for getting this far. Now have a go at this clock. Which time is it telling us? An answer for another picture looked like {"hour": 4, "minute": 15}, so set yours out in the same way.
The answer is {"hour": 9, "minute": 46}
